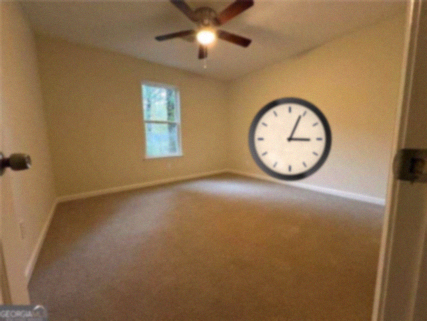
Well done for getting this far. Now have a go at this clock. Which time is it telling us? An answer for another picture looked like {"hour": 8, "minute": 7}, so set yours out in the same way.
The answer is {"hour": 3, "minute": 4}
